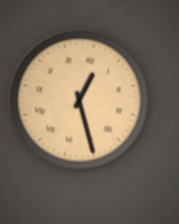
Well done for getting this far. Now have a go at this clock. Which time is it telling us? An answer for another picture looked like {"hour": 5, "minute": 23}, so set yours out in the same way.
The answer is {"hour": 12, "minute": 25}
